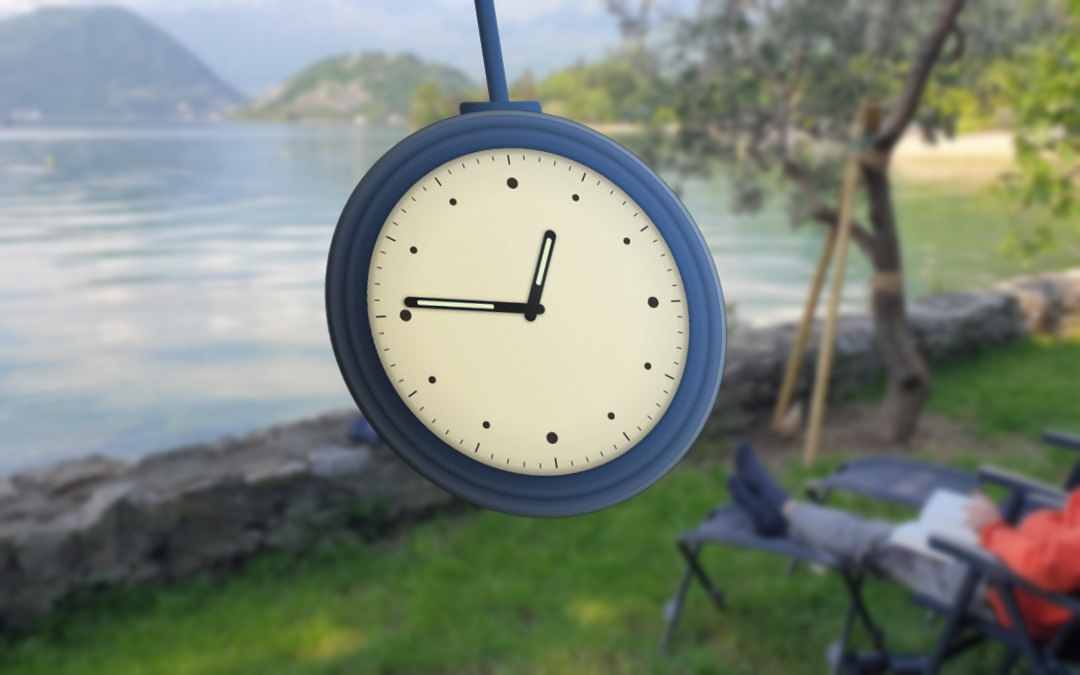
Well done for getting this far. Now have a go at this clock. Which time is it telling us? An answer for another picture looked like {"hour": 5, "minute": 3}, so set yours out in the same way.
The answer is {"hour": 12, "minute": 46}
